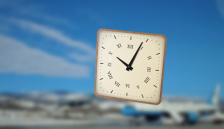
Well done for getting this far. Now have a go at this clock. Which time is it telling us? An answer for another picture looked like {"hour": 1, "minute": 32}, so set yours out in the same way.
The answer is {"hour": 10, "minute": 4}
